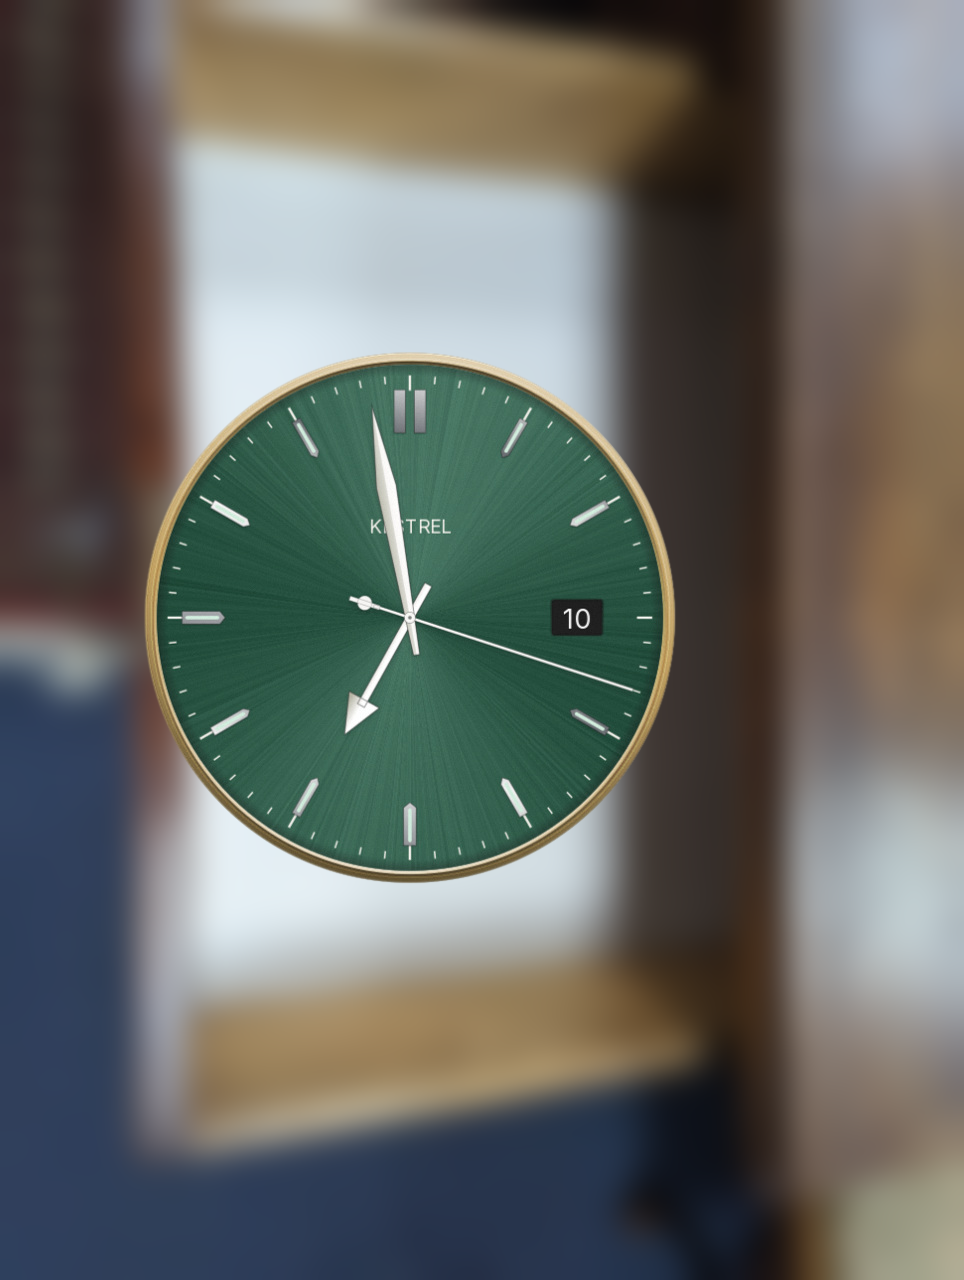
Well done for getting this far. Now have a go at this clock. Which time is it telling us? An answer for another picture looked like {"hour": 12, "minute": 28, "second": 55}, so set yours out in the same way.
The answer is {"hour": 6, "minute": 58, "second": 18}
